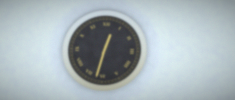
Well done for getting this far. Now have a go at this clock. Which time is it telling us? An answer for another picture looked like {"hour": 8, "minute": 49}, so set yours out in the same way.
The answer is {"hour": 12, "minute": 32}
